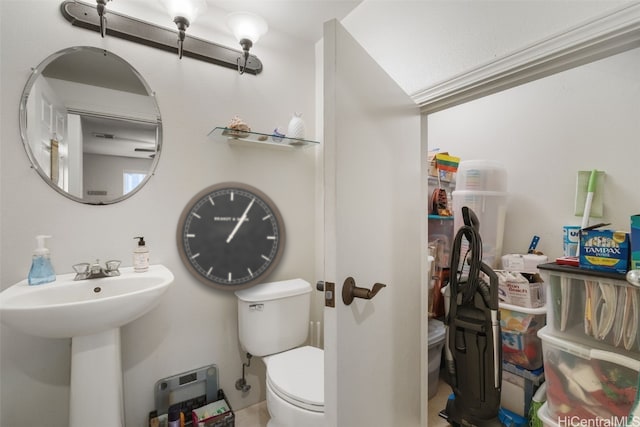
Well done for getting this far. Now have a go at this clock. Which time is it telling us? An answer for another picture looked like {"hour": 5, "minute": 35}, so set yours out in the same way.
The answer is {"hour": 1, "minute": 5}
